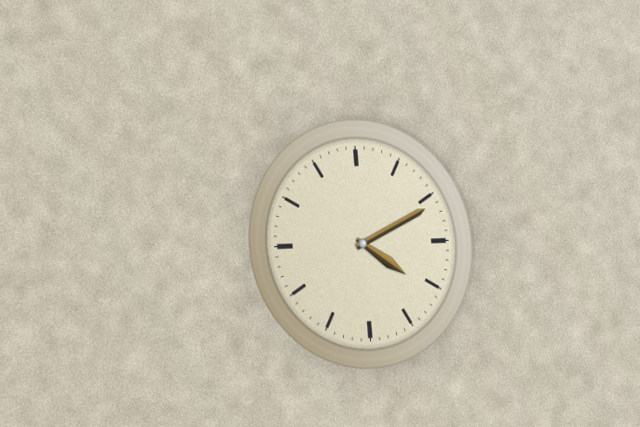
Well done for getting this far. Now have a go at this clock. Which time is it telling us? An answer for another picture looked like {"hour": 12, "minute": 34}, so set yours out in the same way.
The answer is {"hour": 4, "minute": 11}
